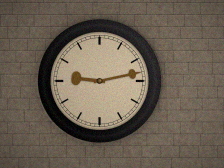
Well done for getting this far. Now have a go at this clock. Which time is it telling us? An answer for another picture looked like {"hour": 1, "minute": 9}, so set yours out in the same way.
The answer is {"hour": 9, "minute": 13}
